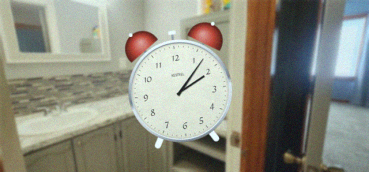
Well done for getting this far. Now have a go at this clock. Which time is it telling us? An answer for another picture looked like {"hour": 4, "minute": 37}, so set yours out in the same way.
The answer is {"hour": 2, "minute": 7}
